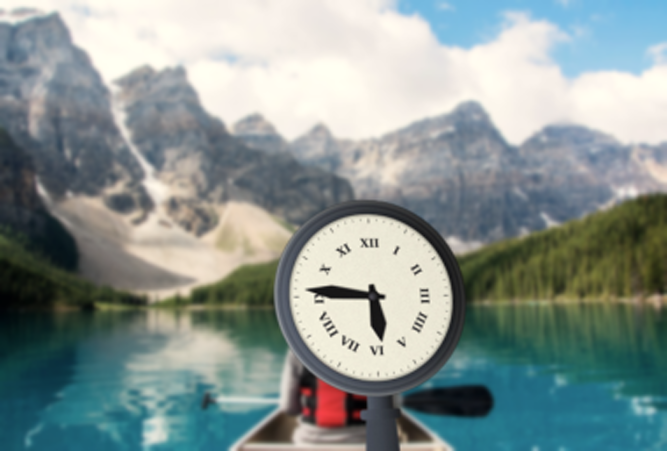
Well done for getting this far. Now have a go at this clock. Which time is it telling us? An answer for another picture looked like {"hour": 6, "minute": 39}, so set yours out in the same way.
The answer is {"hour": 5, "minute": 46}
